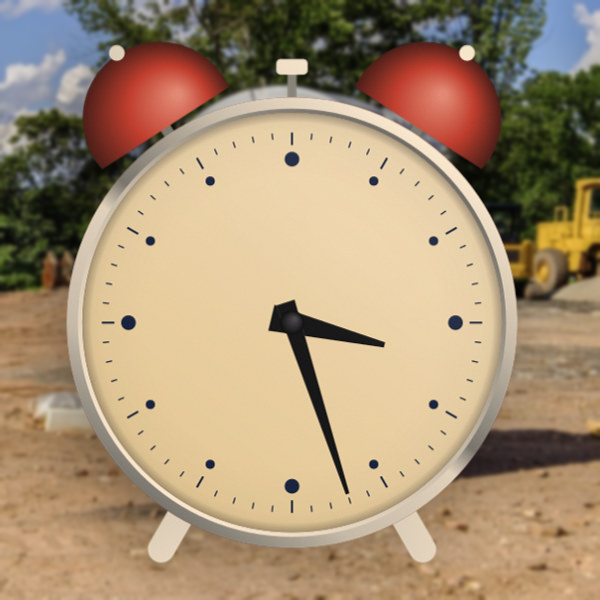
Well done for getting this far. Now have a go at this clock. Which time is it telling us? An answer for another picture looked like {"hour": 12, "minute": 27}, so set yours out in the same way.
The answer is {"hour": 3, "minute": 27}
